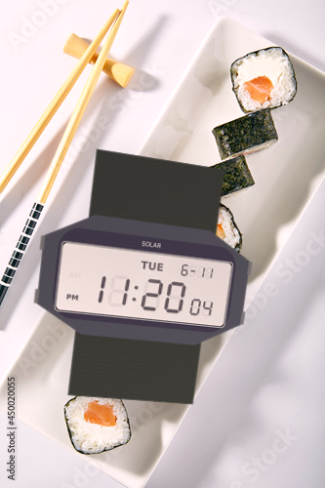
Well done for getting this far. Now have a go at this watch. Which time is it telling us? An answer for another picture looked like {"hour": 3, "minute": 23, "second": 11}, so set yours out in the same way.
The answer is {"hour": 11, "minute": 20, "second": 4}
